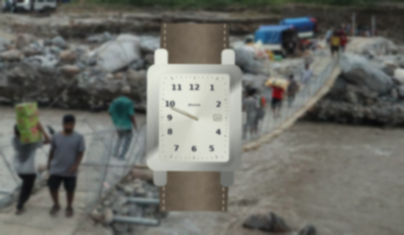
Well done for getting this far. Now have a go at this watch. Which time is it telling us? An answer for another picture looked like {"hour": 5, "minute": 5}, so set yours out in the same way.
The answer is {"hour": 9, "minute": 49}
